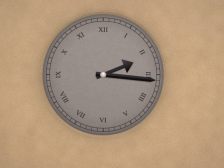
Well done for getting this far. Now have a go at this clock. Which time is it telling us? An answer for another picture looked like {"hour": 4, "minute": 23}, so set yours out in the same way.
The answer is {"hour": 2, "minute": 16}
